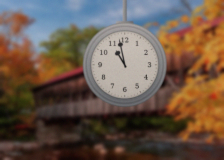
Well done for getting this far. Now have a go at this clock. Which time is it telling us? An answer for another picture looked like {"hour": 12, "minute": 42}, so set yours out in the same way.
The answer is {"hour": 10, "minute": 58}
